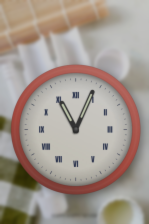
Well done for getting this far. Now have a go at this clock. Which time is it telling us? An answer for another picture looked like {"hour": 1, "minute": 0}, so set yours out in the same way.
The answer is {"hour": 11, "minute": 4}
